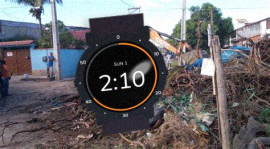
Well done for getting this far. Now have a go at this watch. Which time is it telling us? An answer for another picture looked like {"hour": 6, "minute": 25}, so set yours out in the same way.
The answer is {"hour": 2, "minute": 10}
